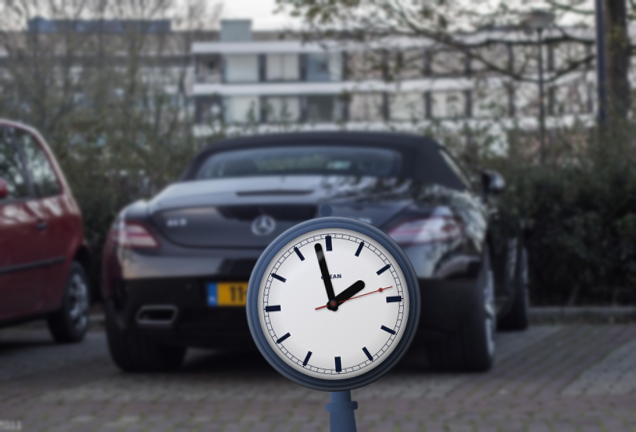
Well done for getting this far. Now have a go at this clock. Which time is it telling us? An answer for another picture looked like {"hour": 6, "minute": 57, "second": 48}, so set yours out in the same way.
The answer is {"hour": 1, "minute": 58, "second": 13}
